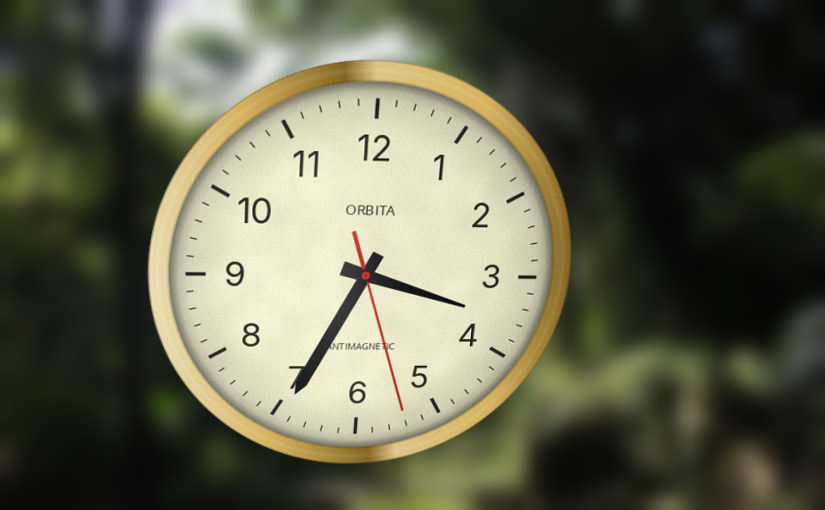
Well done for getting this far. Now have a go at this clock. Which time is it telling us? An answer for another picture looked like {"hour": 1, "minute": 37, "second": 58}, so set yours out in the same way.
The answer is {"hour": 3, "minute": 34, "second": 27}
